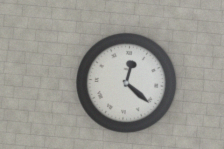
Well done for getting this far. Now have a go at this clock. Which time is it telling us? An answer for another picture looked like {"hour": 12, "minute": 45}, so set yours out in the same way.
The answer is {"hour": 12, "minute": 21}
